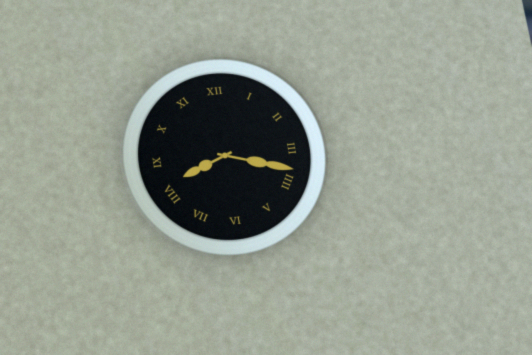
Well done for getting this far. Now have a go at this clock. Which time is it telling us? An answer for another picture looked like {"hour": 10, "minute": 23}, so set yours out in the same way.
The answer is {"hour": 8, "minute": 18}
